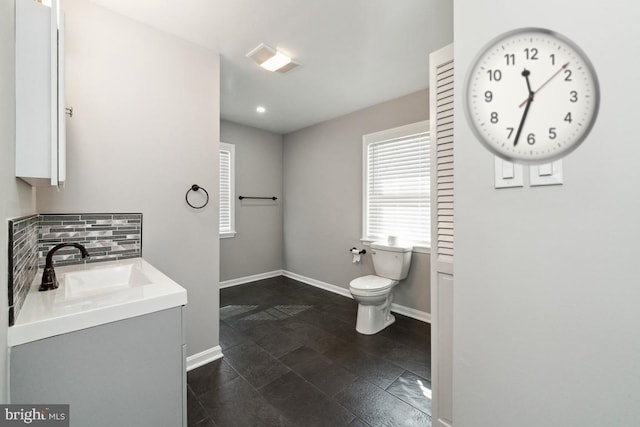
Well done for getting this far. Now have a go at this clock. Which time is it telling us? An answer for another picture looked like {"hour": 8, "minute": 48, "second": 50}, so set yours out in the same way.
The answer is {"hour": 11, "minute": 33, "second": 8}
